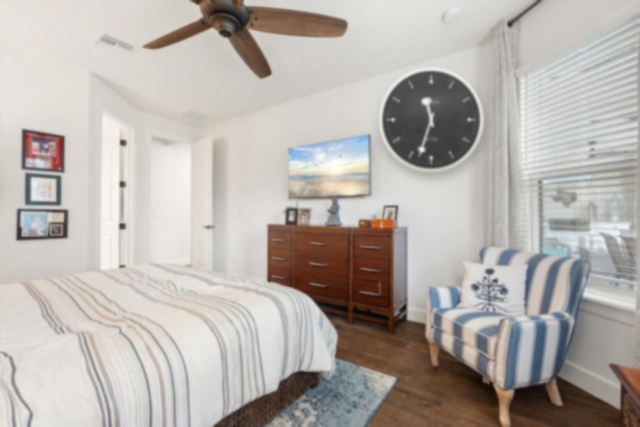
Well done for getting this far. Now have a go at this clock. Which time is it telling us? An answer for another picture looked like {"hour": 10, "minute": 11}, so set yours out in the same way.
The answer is {"hour": 11, "minute": 33}
